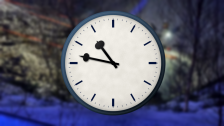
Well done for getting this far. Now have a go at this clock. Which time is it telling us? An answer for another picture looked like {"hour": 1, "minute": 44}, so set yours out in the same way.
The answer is {"hour": 10, "minute": 47}
